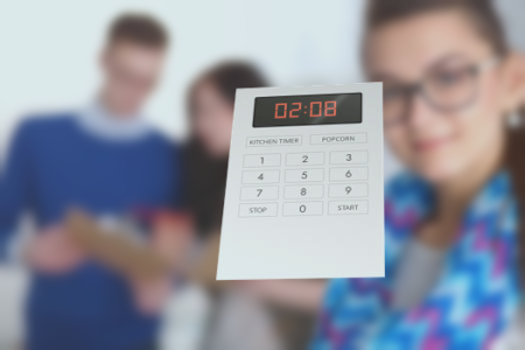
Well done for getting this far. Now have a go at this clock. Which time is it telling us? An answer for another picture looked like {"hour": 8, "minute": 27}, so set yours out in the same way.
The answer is {"hour": 2, "minute": 8}
